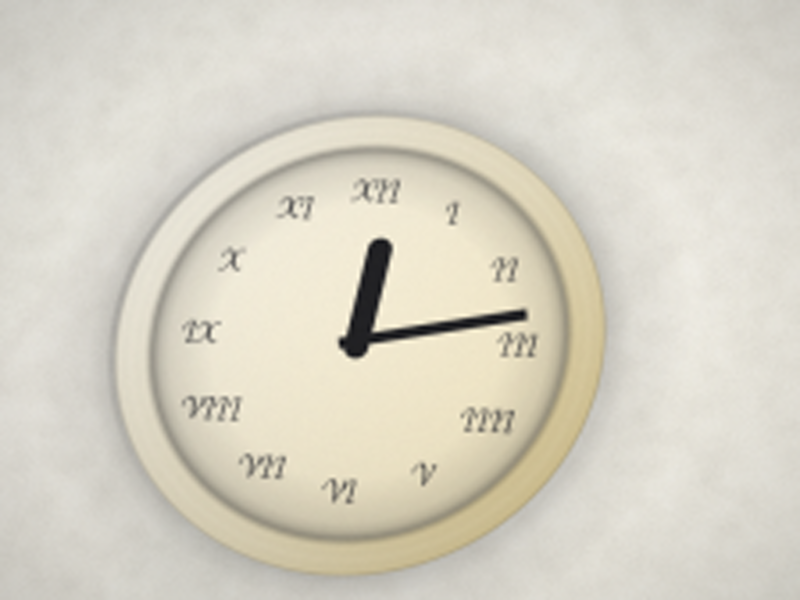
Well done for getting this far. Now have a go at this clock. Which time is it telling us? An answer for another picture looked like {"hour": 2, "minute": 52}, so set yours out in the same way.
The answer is {"hour": 12, "minute": 13}
